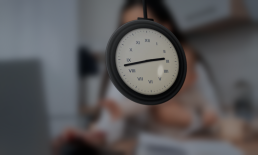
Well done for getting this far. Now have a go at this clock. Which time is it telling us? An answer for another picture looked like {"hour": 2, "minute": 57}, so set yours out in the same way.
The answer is {"hour": 2, "minute": 43}
